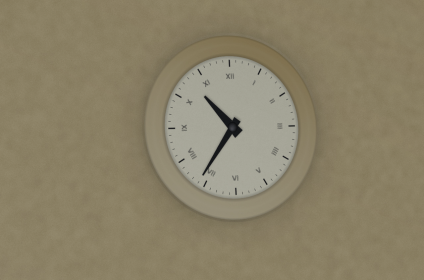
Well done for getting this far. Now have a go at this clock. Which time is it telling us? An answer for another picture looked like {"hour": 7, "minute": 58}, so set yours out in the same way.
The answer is {"hour": 10, "minute": 36}
